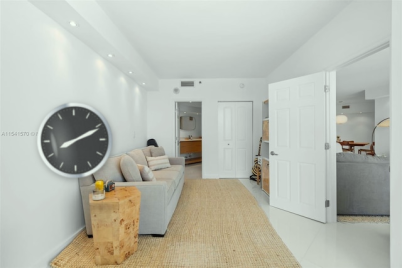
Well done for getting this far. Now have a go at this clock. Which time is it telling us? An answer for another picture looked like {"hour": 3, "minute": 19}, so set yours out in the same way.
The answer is {"hour": 8, "minute": 11}
